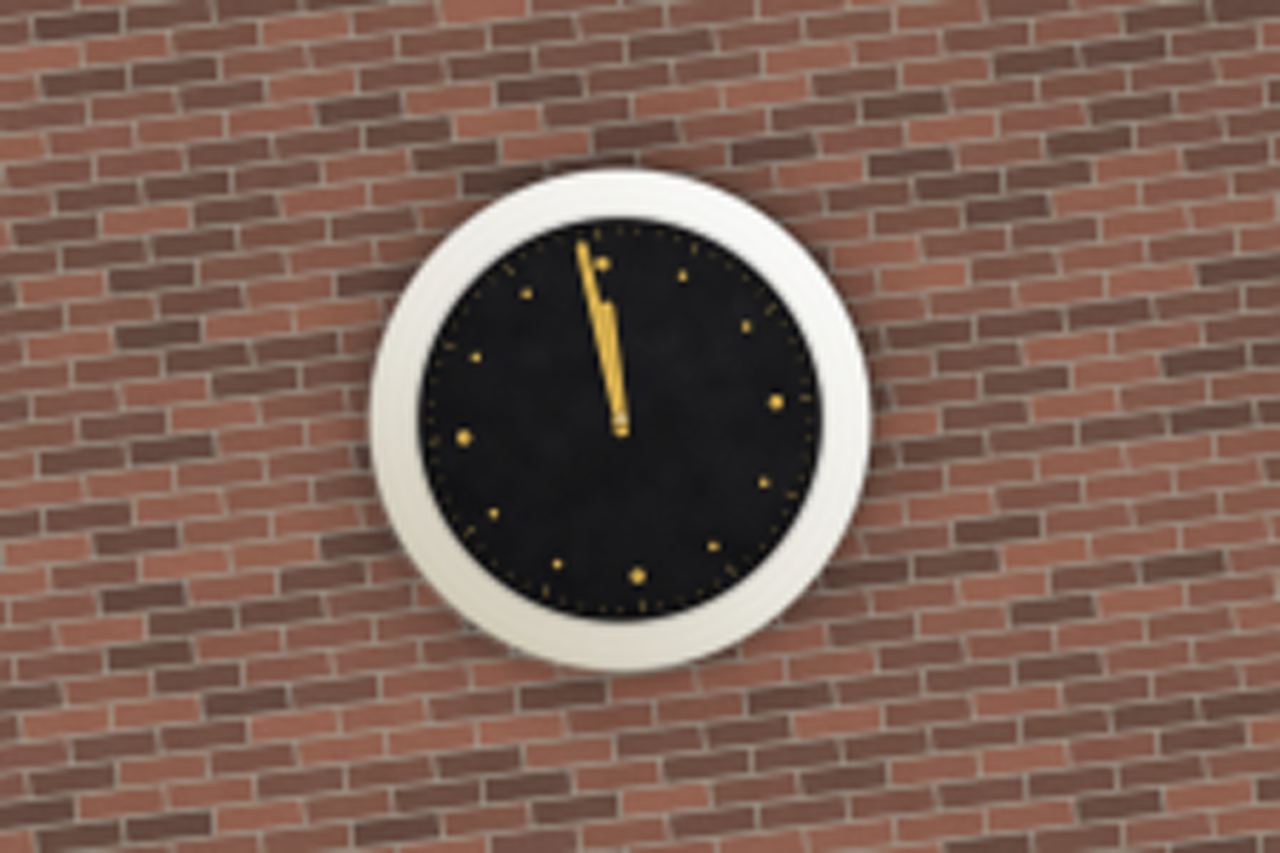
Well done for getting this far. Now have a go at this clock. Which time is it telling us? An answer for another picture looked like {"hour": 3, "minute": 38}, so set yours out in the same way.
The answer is {"hour": 11, "minute": 59}
